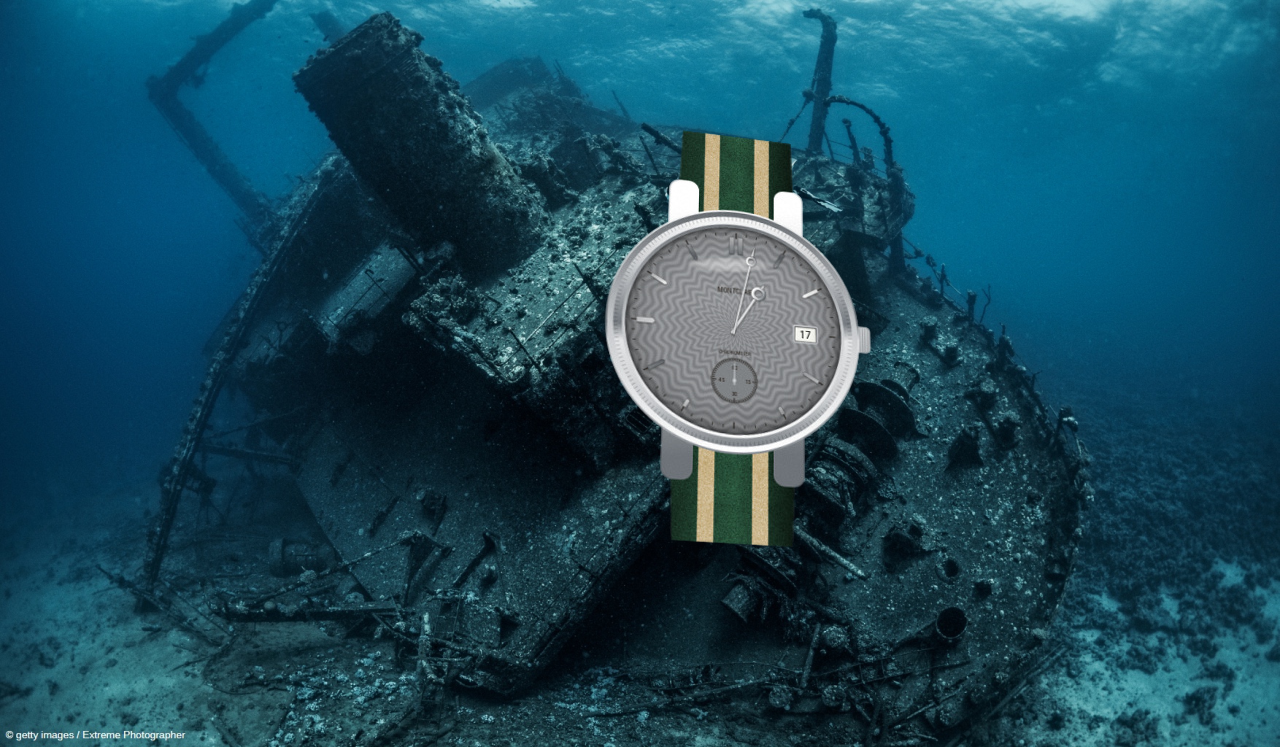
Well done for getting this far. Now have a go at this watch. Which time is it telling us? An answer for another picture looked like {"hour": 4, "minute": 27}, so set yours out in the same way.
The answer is {"hour": 1, "minute": 2}
